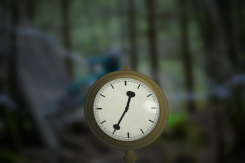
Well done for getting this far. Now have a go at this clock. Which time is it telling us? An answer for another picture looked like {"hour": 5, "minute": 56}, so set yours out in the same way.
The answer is {"hour": 12, "minute": 35}
